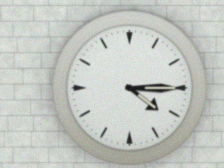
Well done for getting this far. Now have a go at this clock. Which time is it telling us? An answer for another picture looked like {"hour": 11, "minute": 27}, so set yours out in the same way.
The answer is {"hour": 4, "minute": 15}
